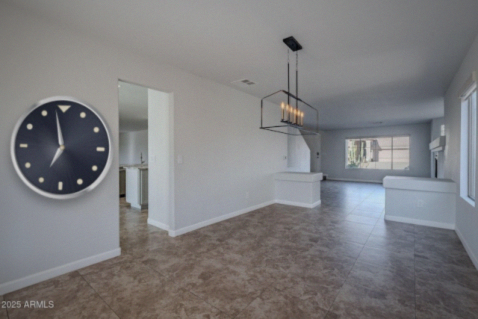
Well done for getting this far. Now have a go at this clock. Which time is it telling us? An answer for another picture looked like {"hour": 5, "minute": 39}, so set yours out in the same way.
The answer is {"hour": 6, "minute": 58}
